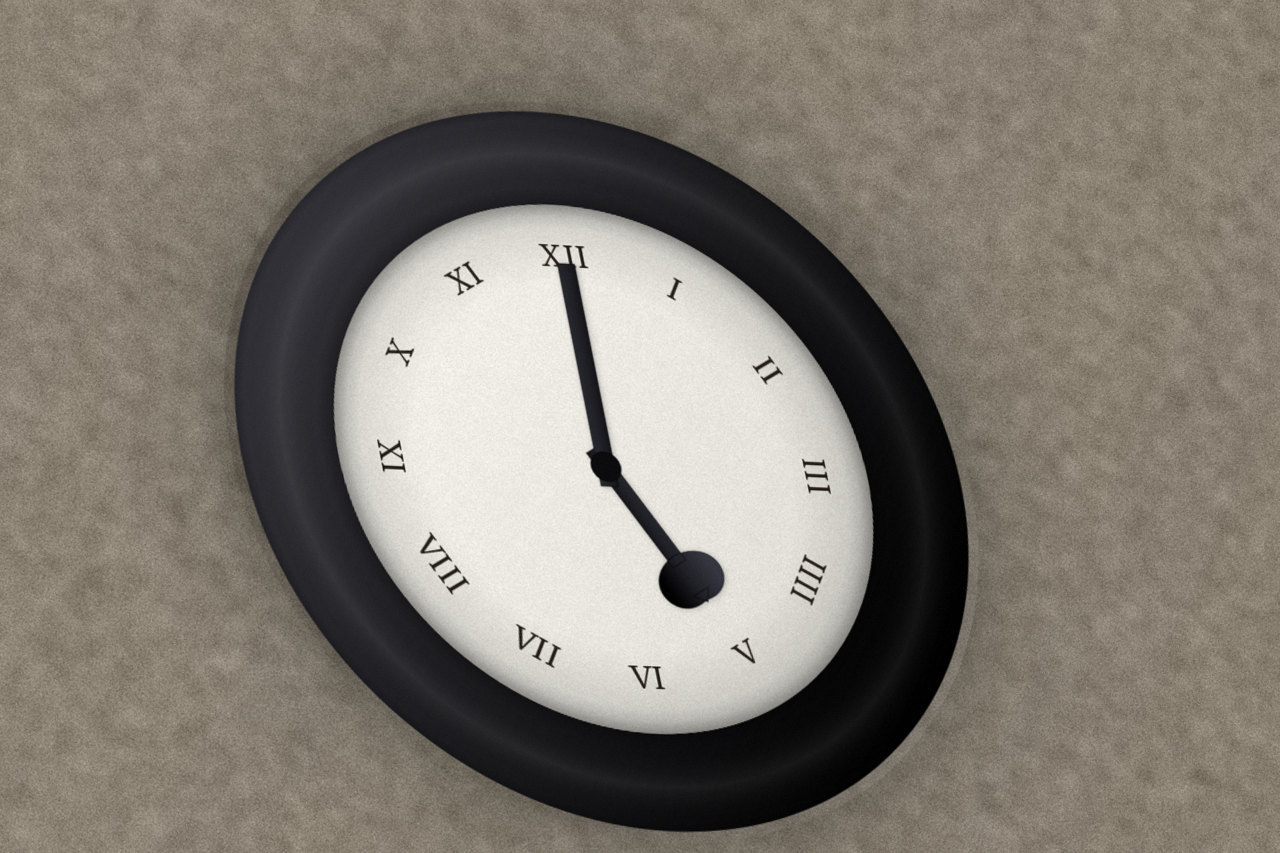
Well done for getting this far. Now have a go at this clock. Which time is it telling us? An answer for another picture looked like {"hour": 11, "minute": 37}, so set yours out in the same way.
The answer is {"hour": 5, "minute": 0}
